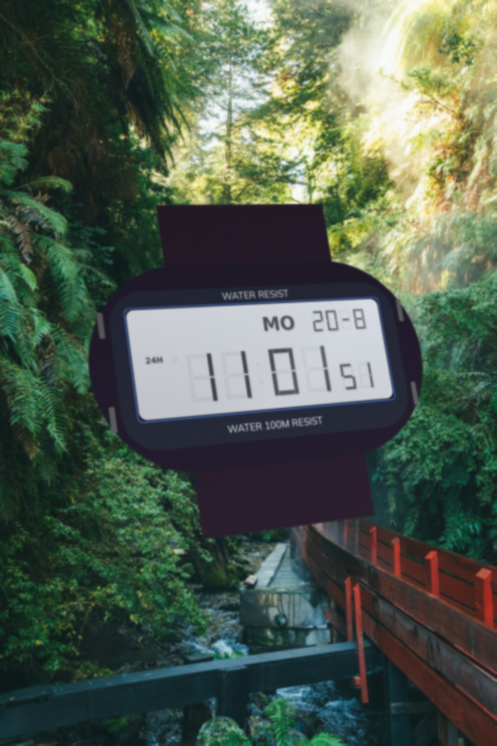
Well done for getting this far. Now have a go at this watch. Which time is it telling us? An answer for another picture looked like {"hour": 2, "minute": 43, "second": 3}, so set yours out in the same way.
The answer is {"hour": 11, "minute": 1, "second": 51}
